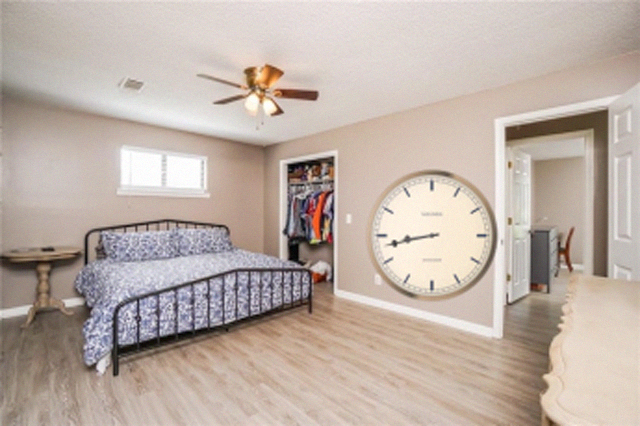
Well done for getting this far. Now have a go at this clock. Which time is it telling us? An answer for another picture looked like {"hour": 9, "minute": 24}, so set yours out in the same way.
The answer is {"hour": 8, "minute": 43}
